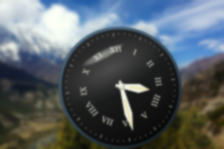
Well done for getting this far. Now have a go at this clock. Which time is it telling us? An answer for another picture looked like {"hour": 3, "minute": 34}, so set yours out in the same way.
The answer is {"hour": 3, "minute": 29}
